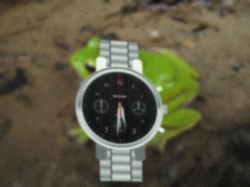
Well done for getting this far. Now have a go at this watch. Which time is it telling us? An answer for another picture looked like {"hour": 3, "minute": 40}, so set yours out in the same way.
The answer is {"hour": 5, "minute": 31}
